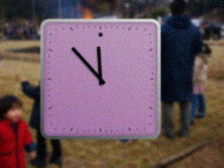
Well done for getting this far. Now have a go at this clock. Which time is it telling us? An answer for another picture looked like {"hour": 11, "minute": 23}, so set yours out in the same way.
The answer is {"hour": 11, "minute": 53}
